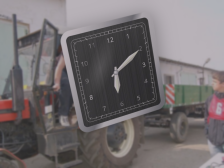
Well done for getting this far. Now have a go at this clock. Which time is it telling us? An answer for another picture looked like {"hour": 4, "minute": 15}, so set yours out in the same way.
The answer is {"hour": 6, "minute": 10}
